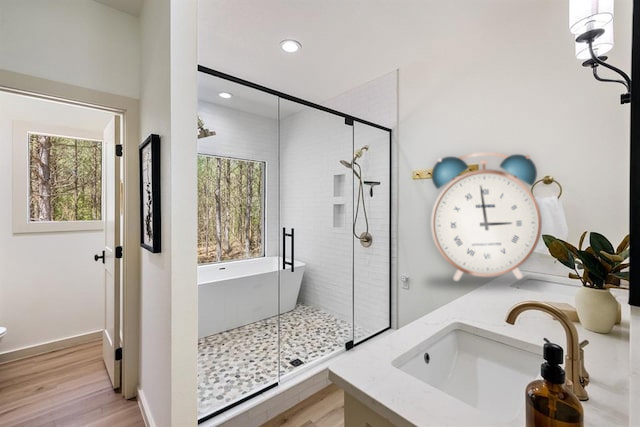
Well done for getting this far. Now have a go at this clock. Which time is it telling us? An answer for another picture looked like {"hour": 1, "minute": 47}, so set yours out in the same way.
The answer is {"hour": 2, "minute": 59}
